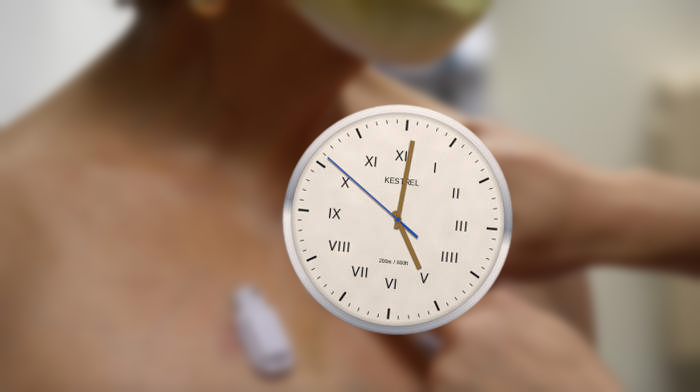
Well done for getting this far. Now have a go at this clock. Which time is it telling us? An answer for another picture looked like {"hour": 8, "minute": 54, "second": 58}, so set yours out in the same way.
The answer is {"hour": 5, "minute": 0, "second": 51}
